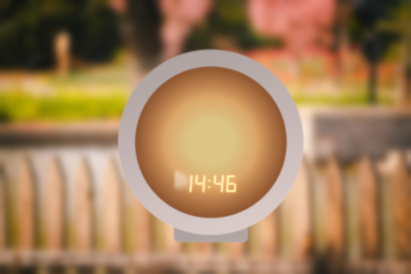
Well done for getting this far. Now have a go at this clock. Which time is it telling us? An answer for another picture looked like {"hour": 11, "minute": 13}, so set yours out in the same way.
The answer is {"hour": 14, "minute": 46}
